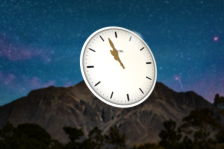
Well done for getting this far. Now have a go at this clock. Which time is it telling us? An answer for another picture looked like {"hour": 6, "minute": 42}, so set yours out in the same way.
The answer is {"hour": 10, "minute": 57}
